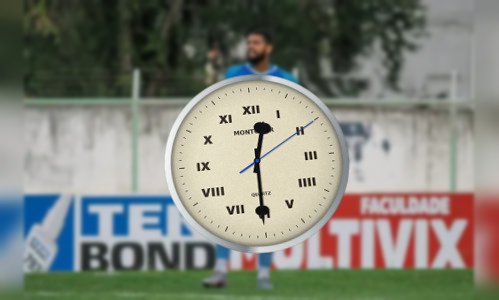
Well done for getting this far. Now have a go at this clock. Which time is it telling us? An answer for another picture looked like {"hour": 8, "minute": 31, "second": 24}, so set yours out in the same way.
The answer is {"hour": 12, "minute": 30, "second": 10}
